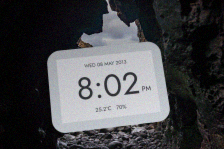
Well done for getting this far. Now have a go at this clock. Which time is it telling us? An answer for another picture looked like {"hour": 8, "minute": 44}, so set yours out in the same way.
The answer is {"hour": 8, "minute": 2}
